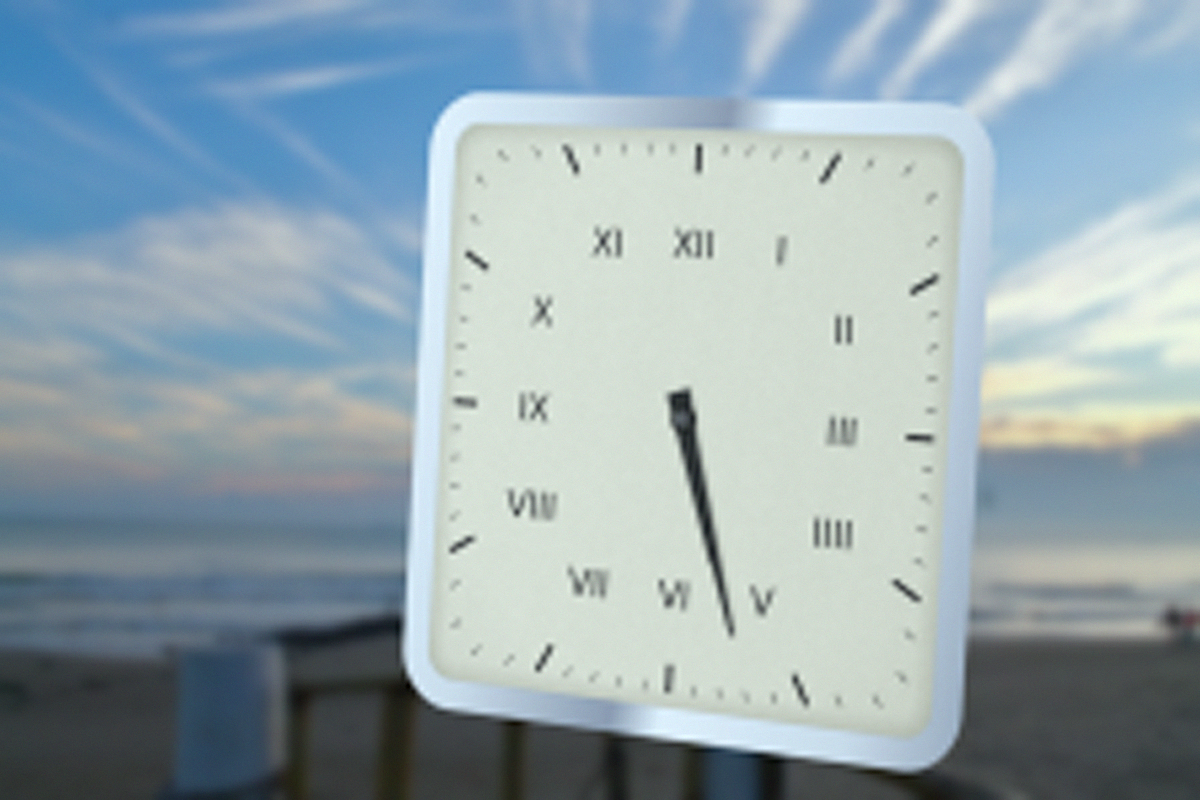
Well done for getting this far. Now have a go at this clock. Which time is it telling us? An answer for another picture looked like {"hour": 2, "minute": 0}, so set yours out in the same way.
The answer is {"hour": 5, "minute": 27}
